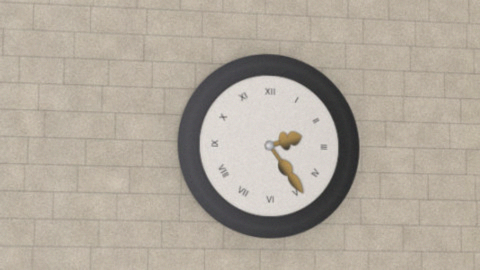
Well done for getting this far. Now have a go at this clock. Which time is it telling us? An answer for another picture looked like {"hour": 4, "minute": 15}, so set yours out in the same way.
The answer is {"hour": 2, "minute": 24}
